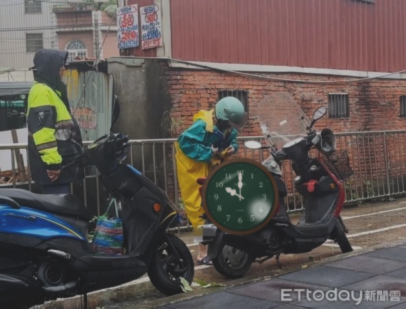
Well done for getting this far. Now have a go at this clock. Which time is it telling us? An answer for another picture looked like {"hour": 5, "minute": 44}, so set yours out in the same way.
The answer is {"hour": 10, "minute": 0}
